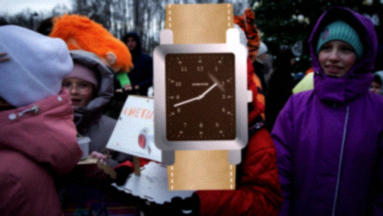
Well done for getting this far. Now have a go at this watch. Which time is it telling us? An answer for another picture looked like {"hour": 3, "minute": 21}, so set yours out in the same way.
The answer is {"hour": 1, "minute": 42}
